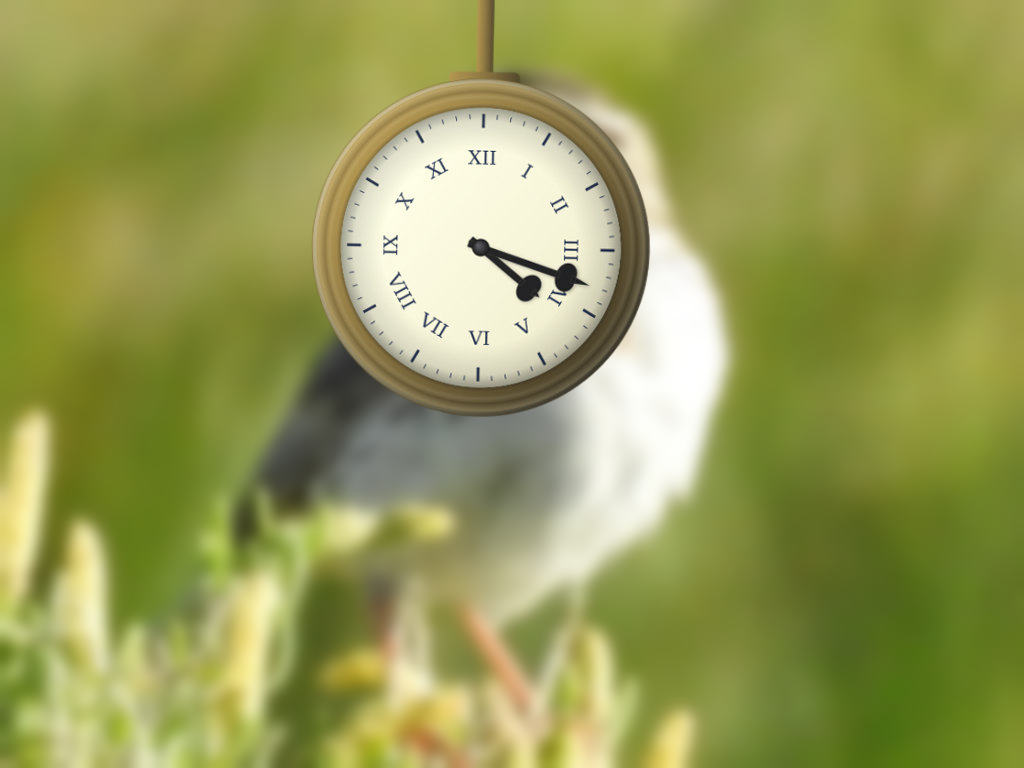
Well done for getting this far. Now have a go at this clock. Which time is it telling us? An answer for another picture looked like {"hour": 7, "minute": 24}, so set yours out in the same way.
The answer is {"hour": 4, "minute": 18}
